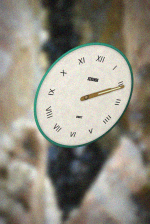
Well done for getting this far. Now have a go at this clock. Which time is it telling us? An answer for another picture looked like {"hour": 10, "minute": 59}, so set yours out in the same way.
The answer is {"hour": 2, "minute": 11}
